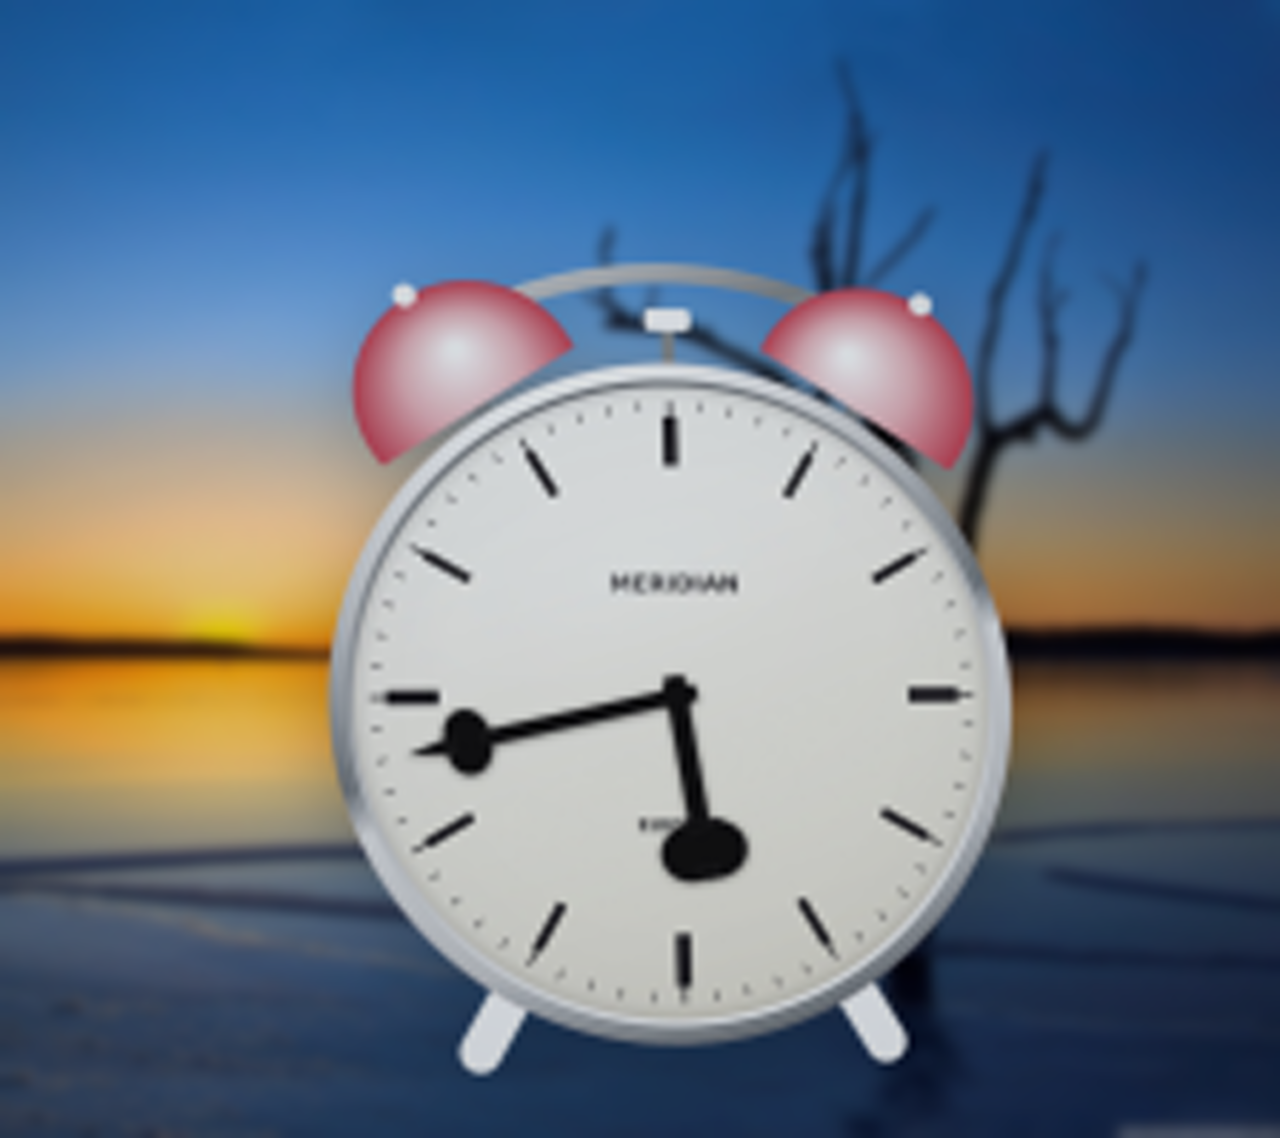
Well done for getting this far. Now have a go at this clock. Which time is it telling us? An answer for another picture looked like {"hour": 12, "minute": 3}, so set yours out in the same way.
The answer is {"hour": 5, "minute": 43}
